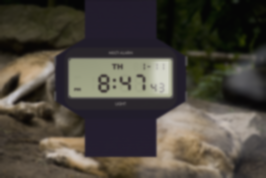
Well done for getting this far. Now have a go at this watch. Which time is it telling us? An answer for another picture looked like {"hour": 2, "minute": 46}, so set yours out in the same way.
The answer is {"hour": 8, "minute": 47}
